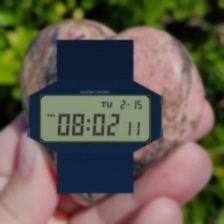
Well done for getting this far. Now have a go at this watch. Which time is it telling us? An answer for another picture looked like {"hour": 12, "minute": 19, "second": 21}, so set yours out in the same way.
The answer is {"hour": 8, "minute": 2, "second": 11}
